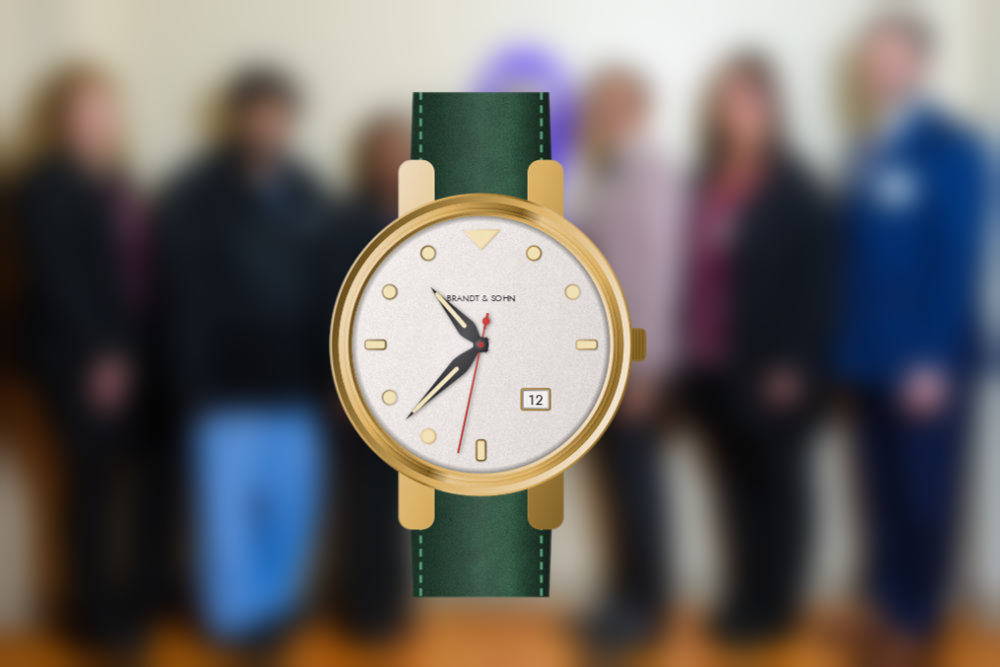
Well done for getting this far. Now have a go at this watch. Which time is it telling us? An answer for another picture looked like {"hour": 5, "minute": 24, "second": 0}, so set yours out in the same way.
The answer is {"hour": 10, "minute": 37, "second": 32}
